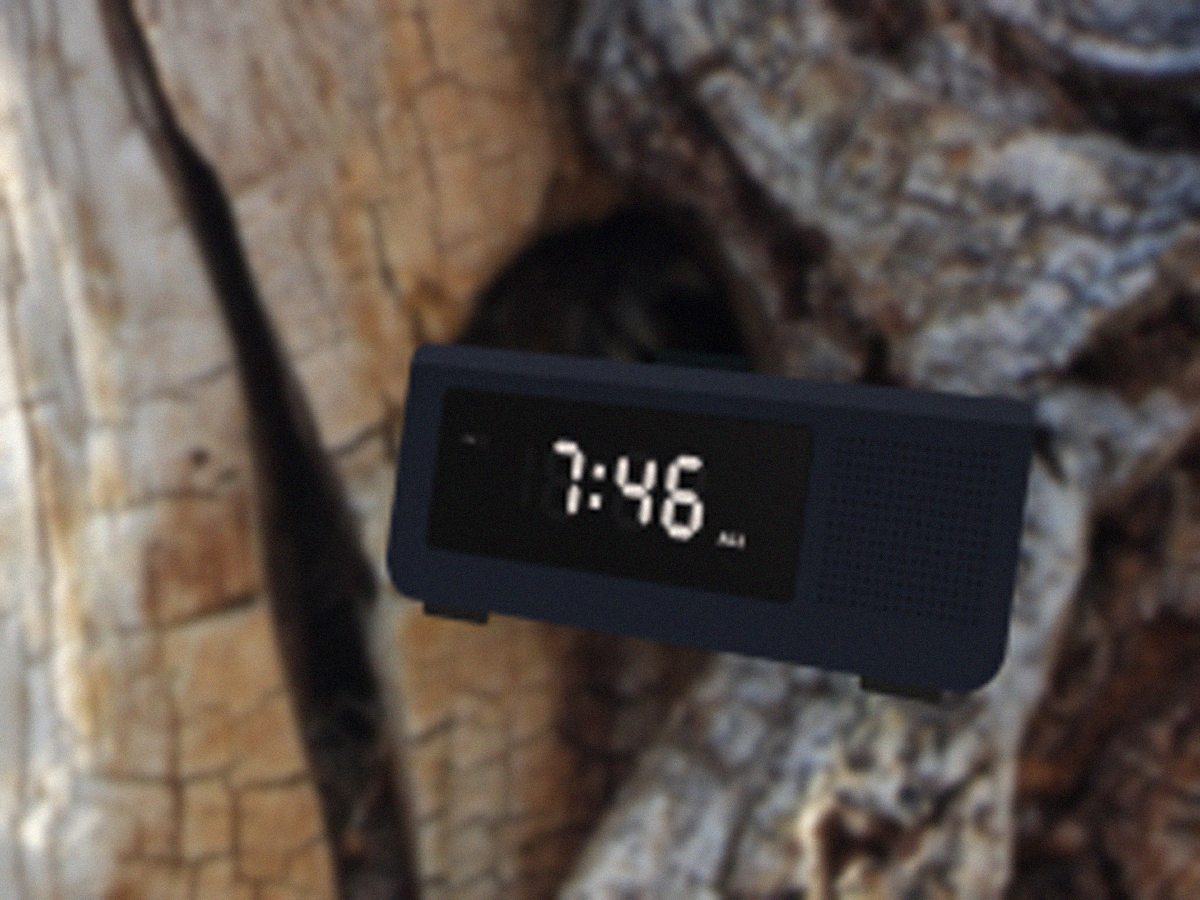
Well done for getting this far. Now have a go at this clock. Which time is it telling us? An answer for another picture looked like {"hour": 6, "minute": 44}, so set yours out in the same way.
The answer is {"hour": 7, "minute": 46}
